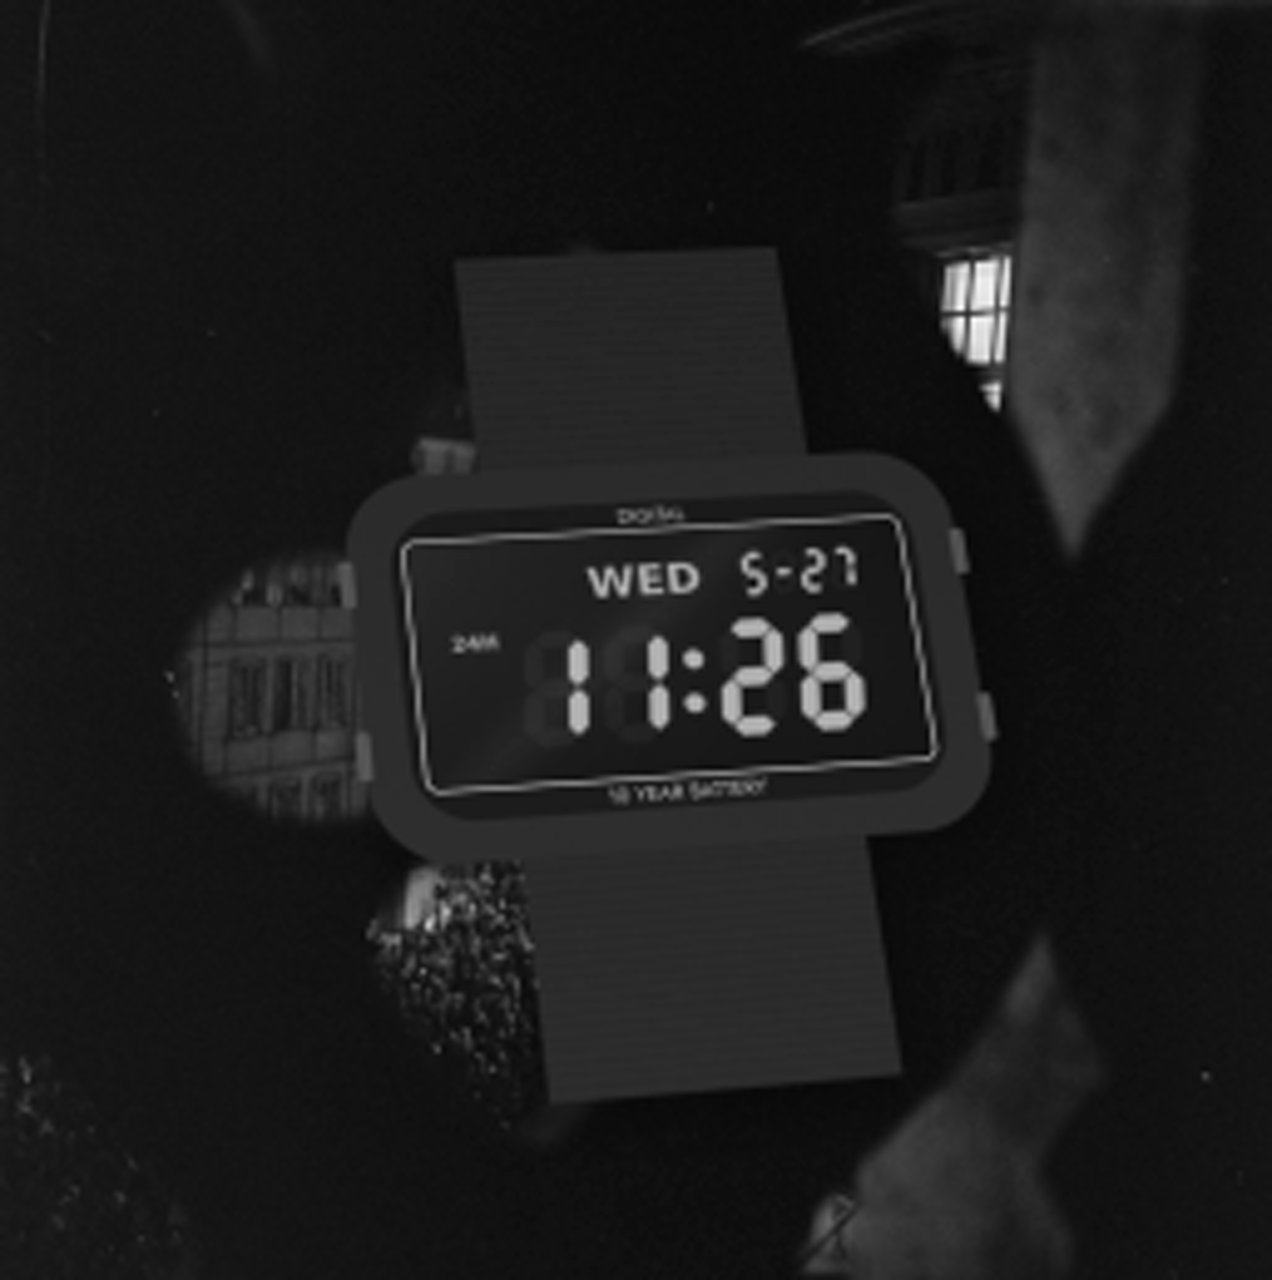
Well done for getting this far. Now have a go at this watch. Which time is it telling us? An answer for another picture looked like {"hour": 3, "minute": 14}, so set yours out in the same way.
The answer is {"hour": 11, "minute": 26}
